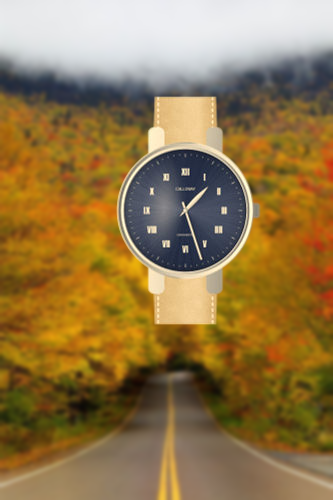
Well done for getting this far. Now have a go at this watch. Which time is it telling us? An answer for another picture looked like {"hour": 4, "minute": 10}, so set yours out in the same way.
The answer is {"hour": 1, "minute": 27}
